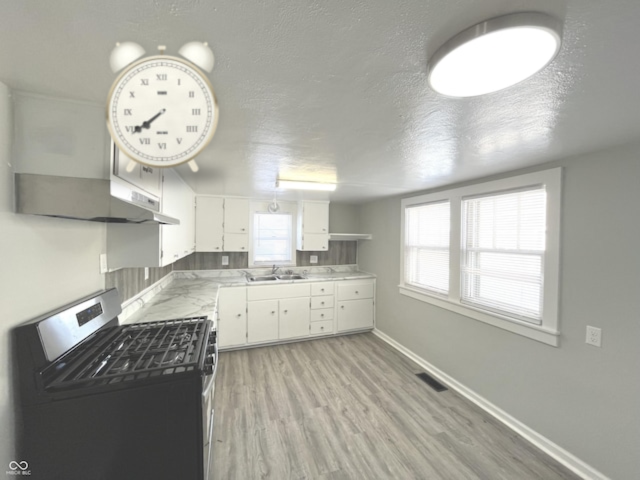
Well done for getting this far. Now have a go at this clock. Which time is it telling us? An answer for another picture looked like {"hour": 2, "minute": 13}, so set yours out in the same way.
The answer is {"hour": 7, "minute": 39}
